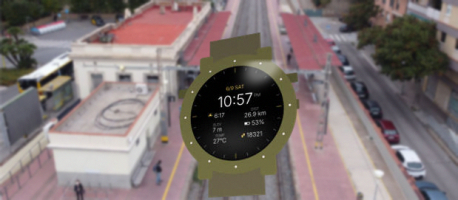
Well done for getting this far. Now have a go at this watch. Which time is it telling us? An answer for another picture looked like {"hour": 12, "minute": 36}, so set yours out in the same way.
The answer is {"hour": 10, "minute": 57}
